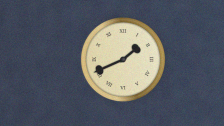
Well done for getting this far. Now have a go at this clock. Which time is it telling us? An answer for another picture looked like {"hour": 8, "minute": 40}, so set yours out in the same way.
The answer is {"hour": 1, "minute": 41}
